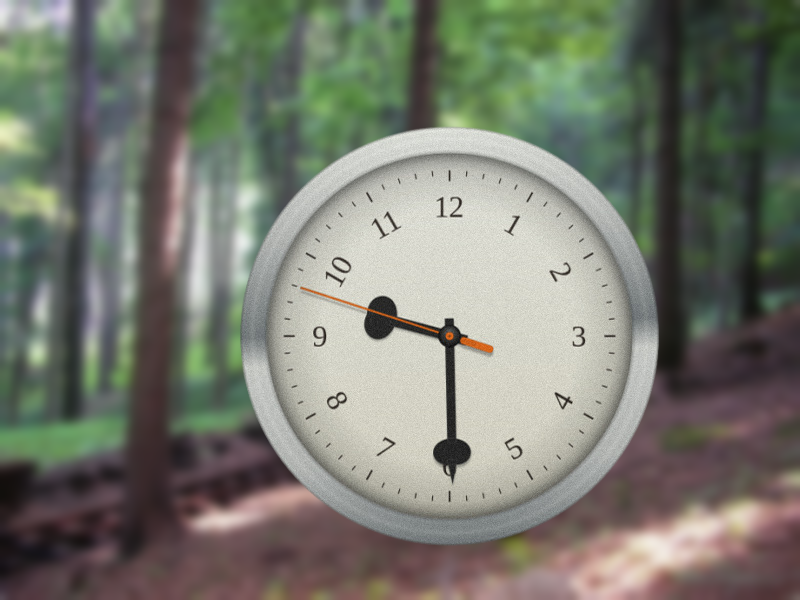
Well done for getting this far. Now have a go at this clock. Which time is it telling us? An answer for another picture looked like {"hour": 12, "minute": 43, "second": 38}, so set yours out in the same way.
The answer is {"hour": 9, "minute": 29, "second": 48}
